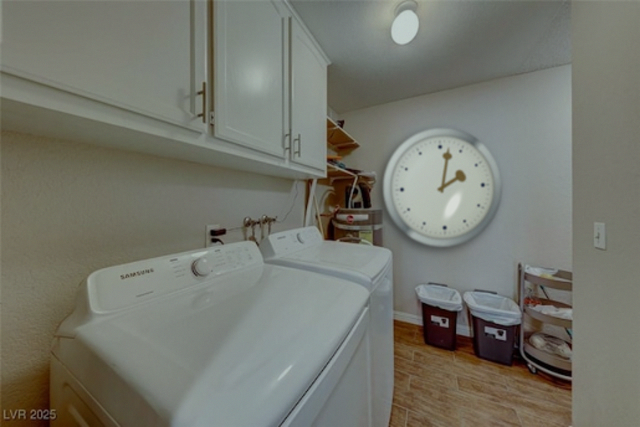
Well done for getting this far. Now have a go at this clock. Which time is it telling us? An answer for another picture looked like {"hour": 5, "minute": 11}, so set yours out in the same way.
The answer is {"hour": 2, "minute": 2}
